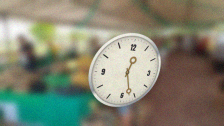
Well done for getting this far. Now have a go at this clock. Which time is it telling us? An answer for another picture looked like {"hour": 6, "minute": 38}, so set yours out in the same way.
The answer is {"hour": 12, "minute": 27}
